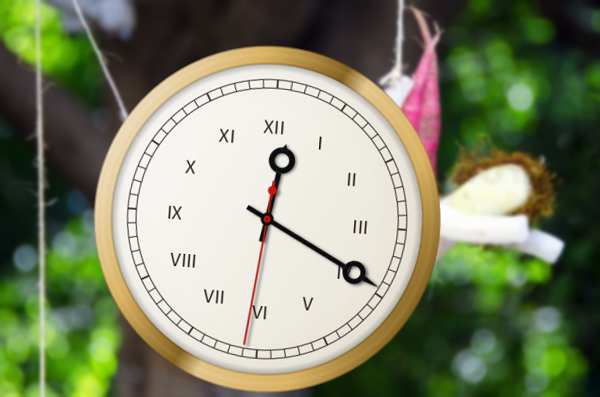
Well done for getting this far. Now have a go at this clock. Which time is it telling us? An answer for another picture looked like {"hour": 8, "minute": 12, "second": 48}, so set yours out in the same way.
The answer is {"hour": 12, "minute": 19, "second": 31}
